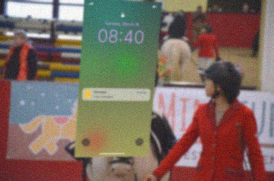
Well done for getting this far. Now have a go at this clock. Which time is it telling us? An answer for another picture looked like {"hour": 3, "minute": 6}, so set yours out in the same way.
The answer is {"hour": 8, "minute": 40}
